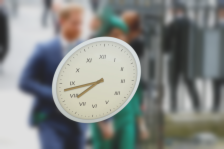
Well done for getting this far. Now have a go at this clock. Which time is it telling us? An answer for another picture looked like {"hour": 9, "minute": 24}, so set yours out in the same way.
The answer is {"hour": 7, "minute": 43}
